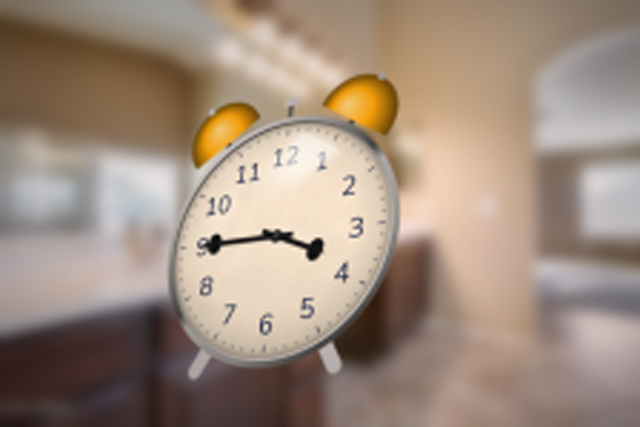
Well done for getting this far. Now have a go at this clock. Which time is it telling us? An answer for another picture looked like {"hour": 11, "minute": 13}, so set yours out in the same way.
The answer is {"hour": 3, "minute": 45}
